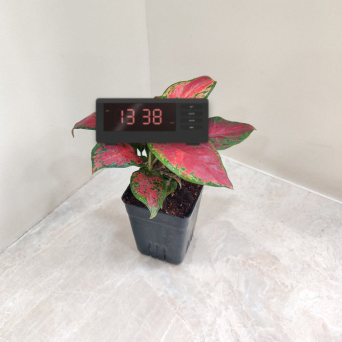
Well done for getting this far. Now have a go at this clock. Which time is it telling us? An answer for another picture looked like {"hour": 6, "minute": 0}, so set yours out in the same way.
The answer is {"hour": 13, "minute": 38}
